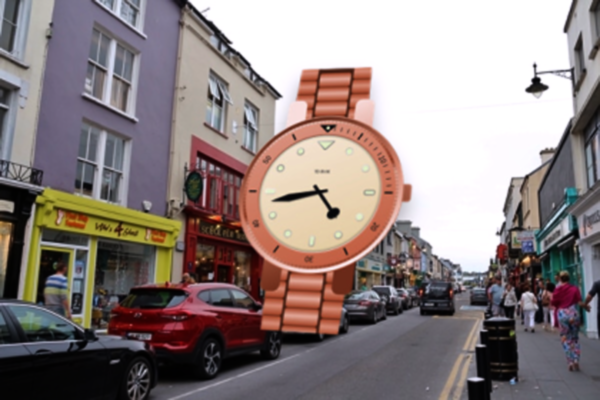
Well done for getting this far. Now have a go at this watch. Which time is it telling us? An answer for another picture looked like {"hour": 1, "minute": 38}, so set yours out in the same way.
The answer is {"hour": 4, "minute": 43}
